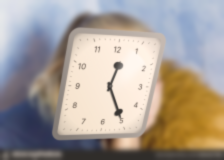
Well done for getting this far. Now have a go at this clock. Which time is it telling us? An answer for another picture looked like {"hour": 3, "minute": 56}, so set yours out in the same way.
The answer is {"hour": 12, "minute": 25}
